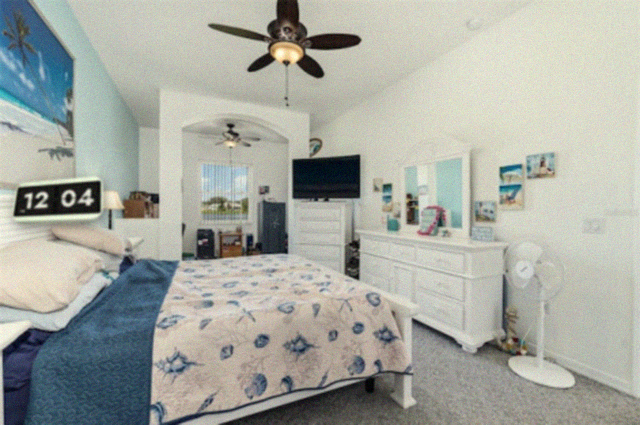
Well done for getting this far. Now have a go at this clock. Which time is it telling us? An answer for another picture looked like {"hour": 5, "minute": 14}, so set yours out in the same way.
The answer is {"hour": 12, "minute": 4}
